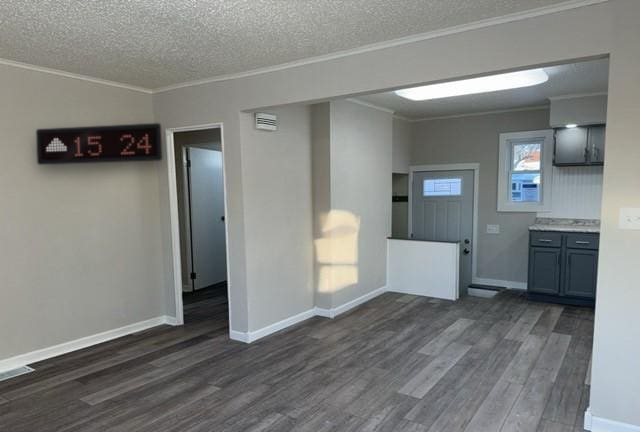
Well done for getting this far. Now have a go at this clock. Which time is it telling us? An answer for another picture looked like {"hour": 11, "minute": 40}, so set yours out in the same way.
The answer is {"hour": 15, "minute": 24}
